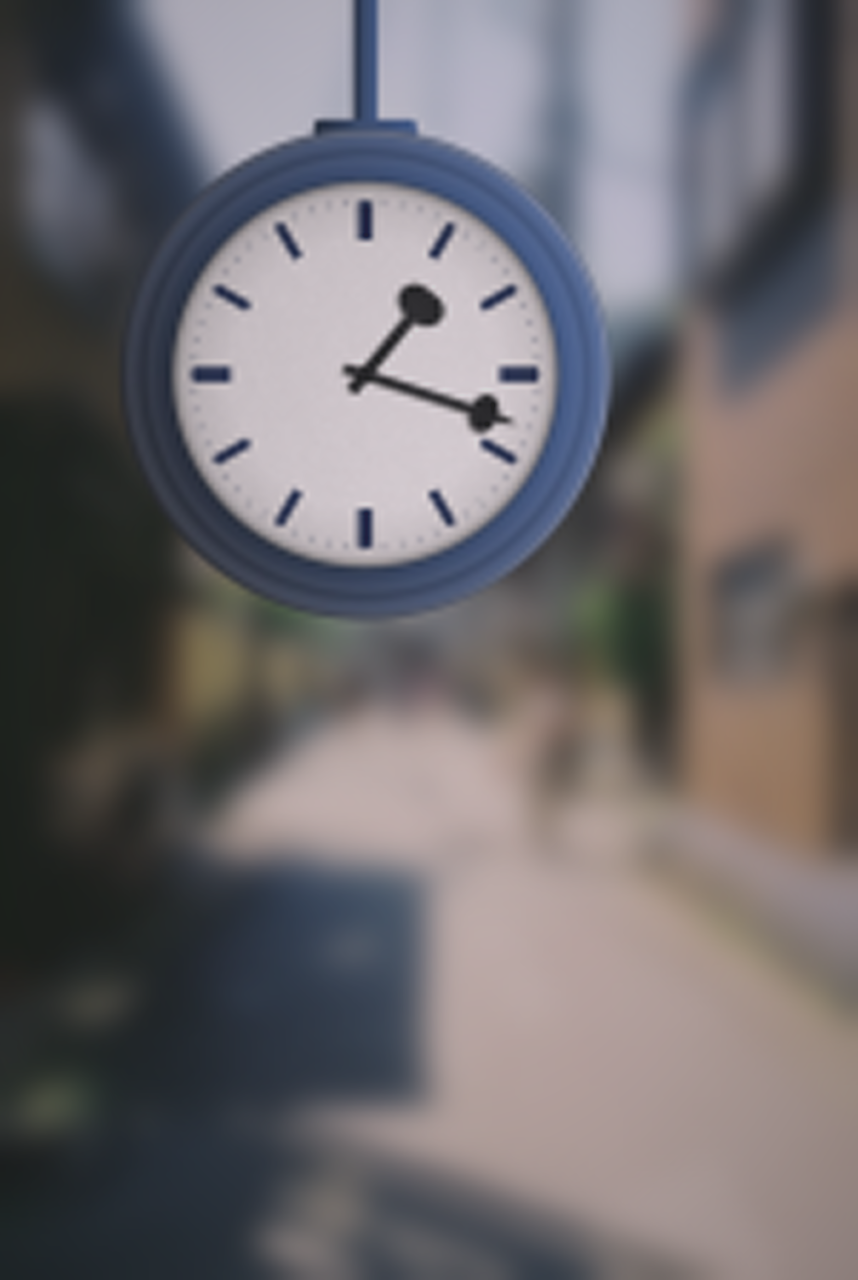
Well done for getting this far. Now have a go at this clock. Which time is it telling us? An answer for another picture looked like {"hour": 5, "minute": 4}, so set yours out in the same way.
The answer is {"hour": 1, "minute": 18}
